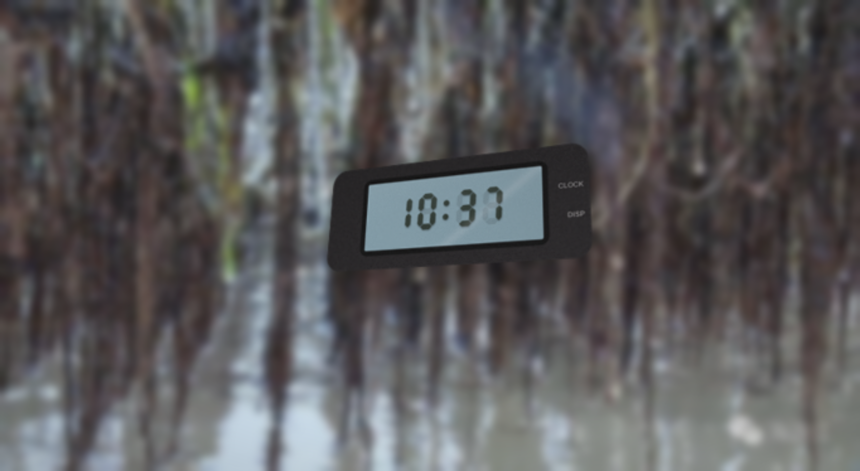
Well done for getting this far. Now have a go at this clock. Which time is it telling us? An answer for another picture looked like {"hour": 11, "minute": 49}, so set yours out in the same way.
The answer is {"hour": 10, "minute": 37}
